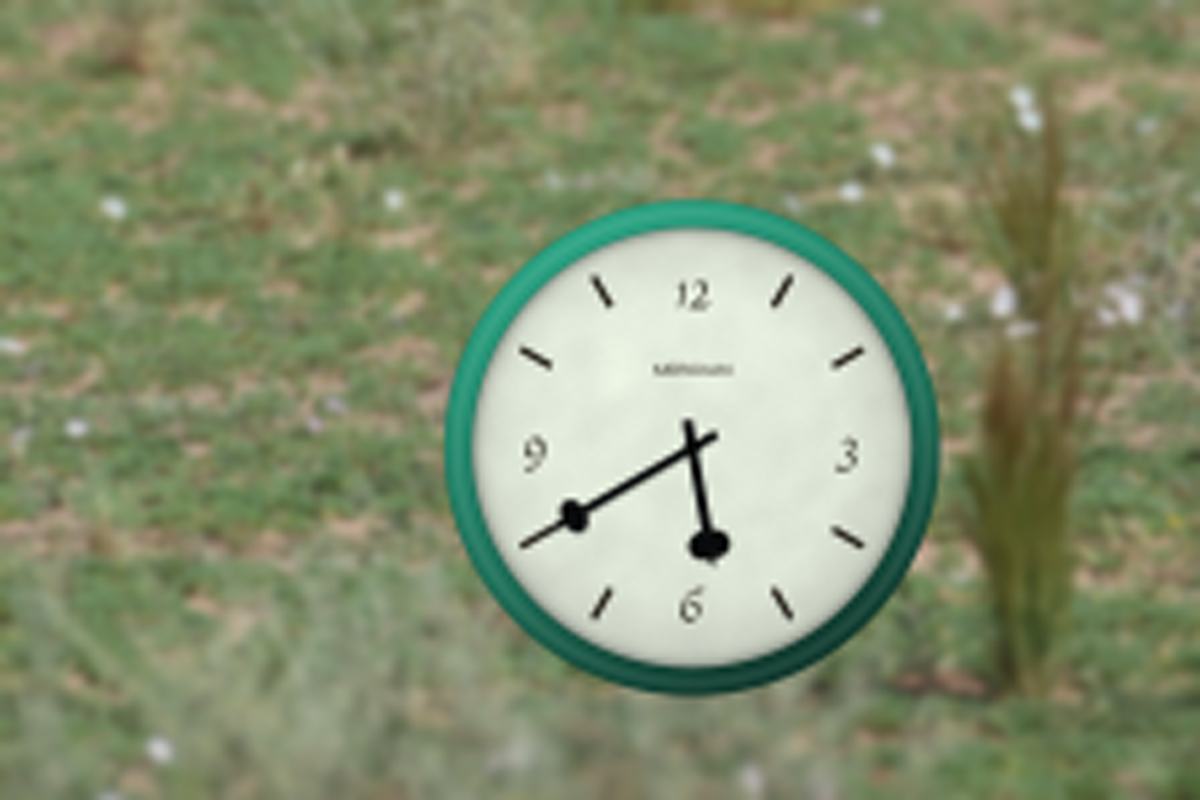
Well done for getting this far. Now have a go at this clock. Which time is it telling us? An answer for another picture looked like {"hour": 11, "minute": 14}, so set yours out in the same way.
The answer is {"hour": 5, "minute": 40}
